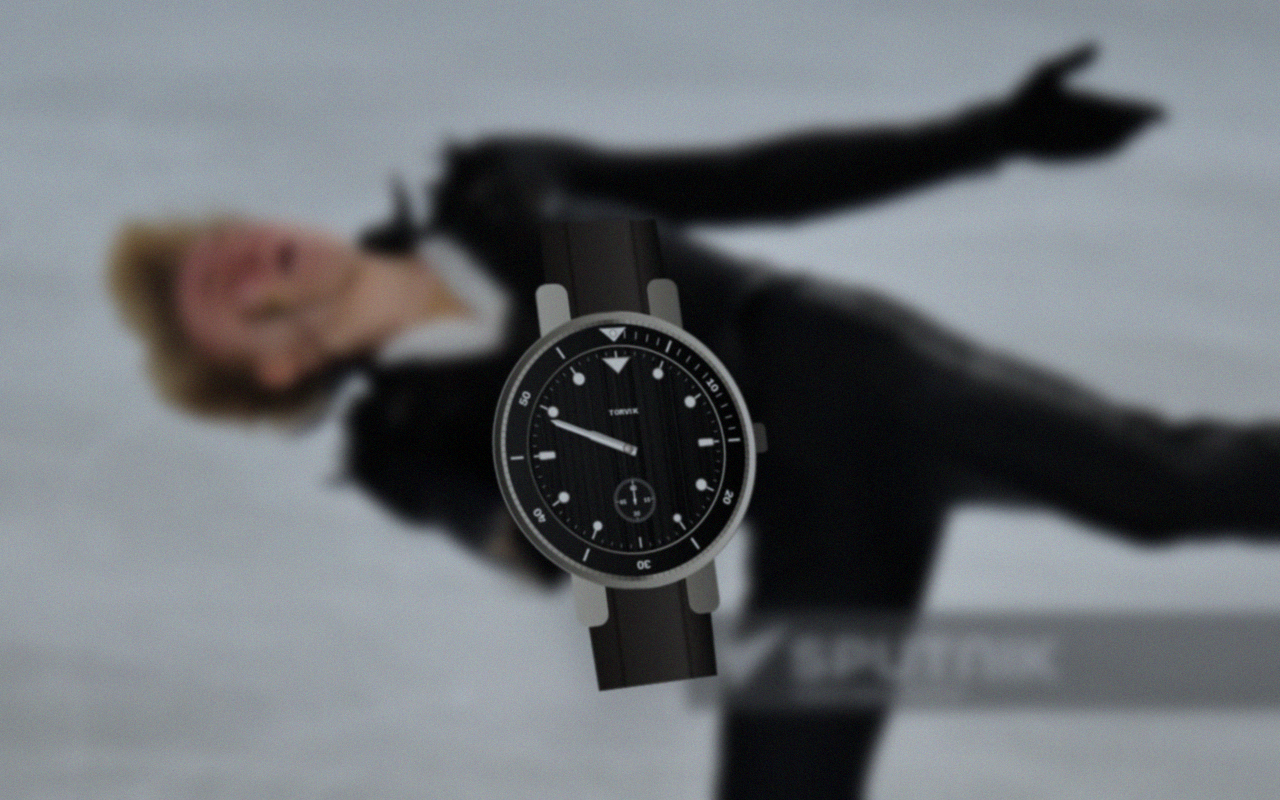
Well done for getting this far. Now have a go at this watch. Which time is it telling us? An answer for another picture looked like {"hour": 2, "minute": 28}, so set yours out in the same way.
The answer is {"hour": 9, "minute": 49}
